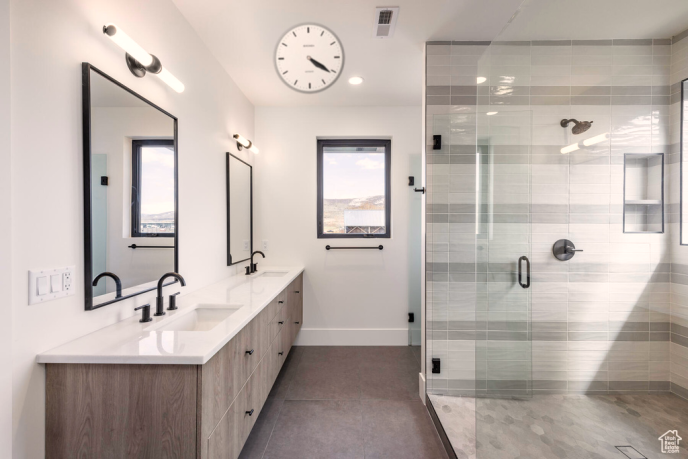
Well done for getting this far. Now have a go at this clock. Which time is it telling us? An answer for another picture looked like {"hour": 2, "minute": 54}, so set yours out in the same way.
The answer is {"hour": 4, "minute": 21}
